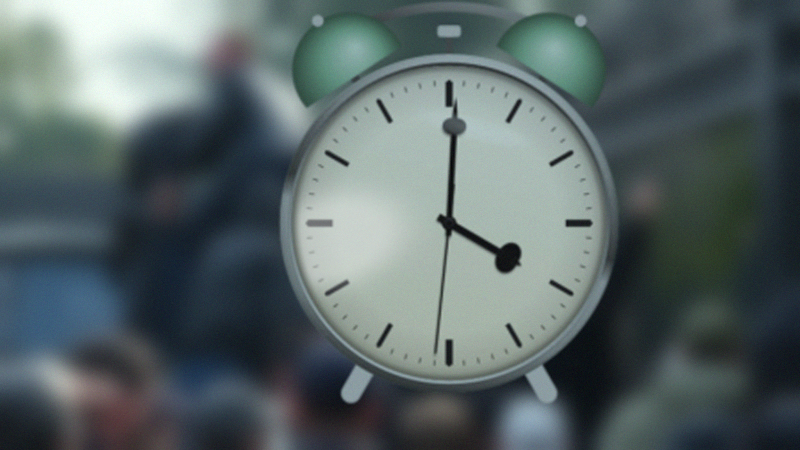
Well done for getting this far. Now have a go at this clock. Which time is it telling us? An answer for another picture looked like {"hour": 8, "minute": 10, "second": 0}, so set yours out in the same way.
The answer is {"hour": 4, "minute": 0, "second": 31}
